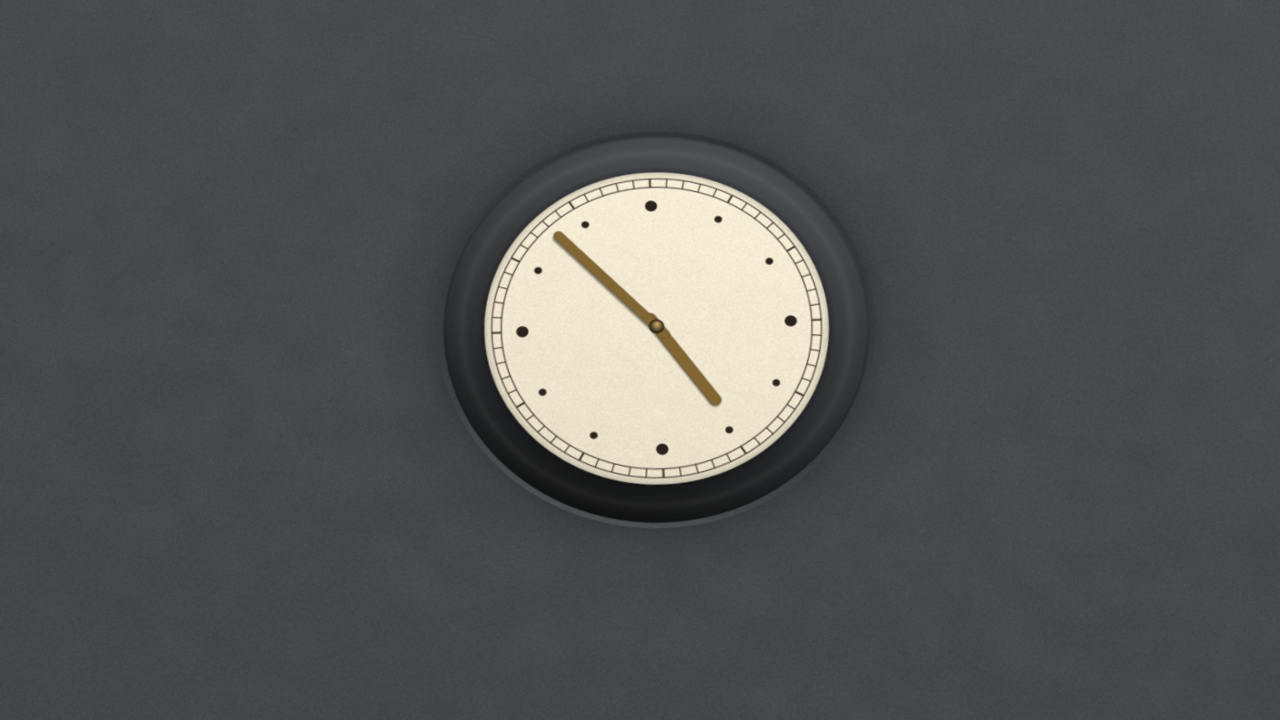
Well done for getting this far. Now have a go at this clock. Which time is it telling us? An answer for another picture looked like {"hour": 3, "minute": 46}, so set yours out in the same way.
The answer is {"hour": 4, "minute": 53}
